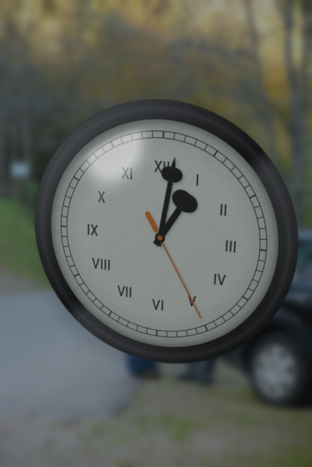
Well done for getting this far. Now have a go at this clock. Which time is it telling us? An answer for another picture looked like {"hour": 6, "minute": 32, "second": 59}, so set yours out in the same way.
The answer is {"hour": 1, "minute": 1, "second": 25}
